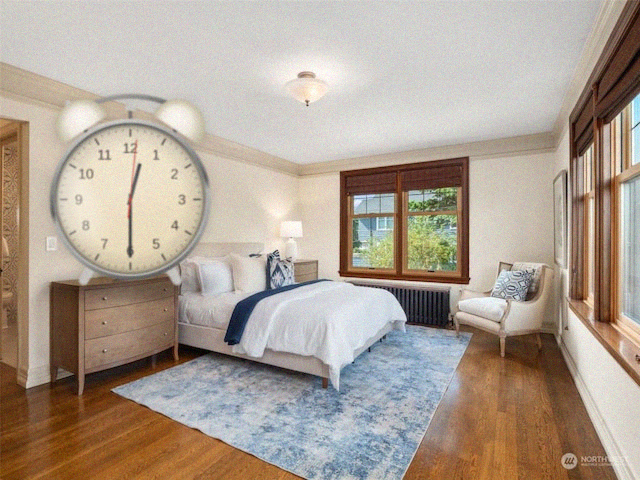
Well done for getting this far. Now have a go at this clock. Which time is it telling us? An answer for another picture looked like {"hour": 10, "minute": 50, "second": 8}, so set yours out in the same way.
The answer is {"hour": 12, "minute": 30, "second": 1}
